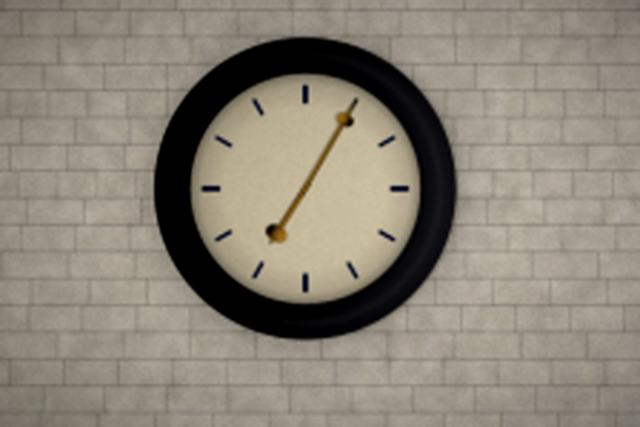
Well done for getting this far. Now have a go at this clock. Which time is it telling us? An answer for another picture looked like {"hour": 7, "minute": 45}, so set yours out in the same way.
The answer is {"hour": 7, "minute": 5}
